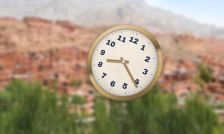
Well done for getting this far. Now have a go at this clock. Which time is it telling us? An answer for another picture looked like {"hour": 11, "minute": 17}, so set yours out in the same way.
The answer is {"hour": 8, "minute": 21}
